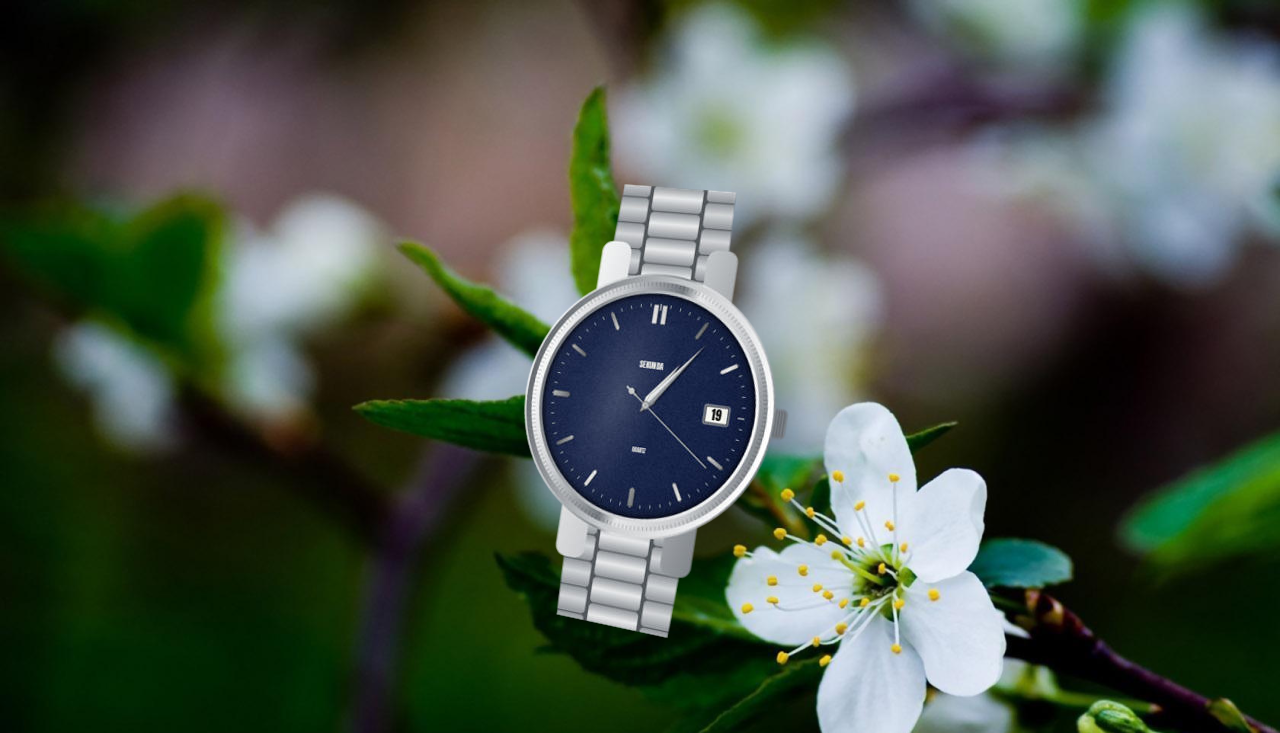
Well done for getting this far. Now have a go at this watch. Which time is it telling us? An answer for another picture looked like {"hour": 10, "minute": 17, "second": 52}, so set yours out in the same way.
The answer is {"hour": 1, "minute": 6, "second": 21}
